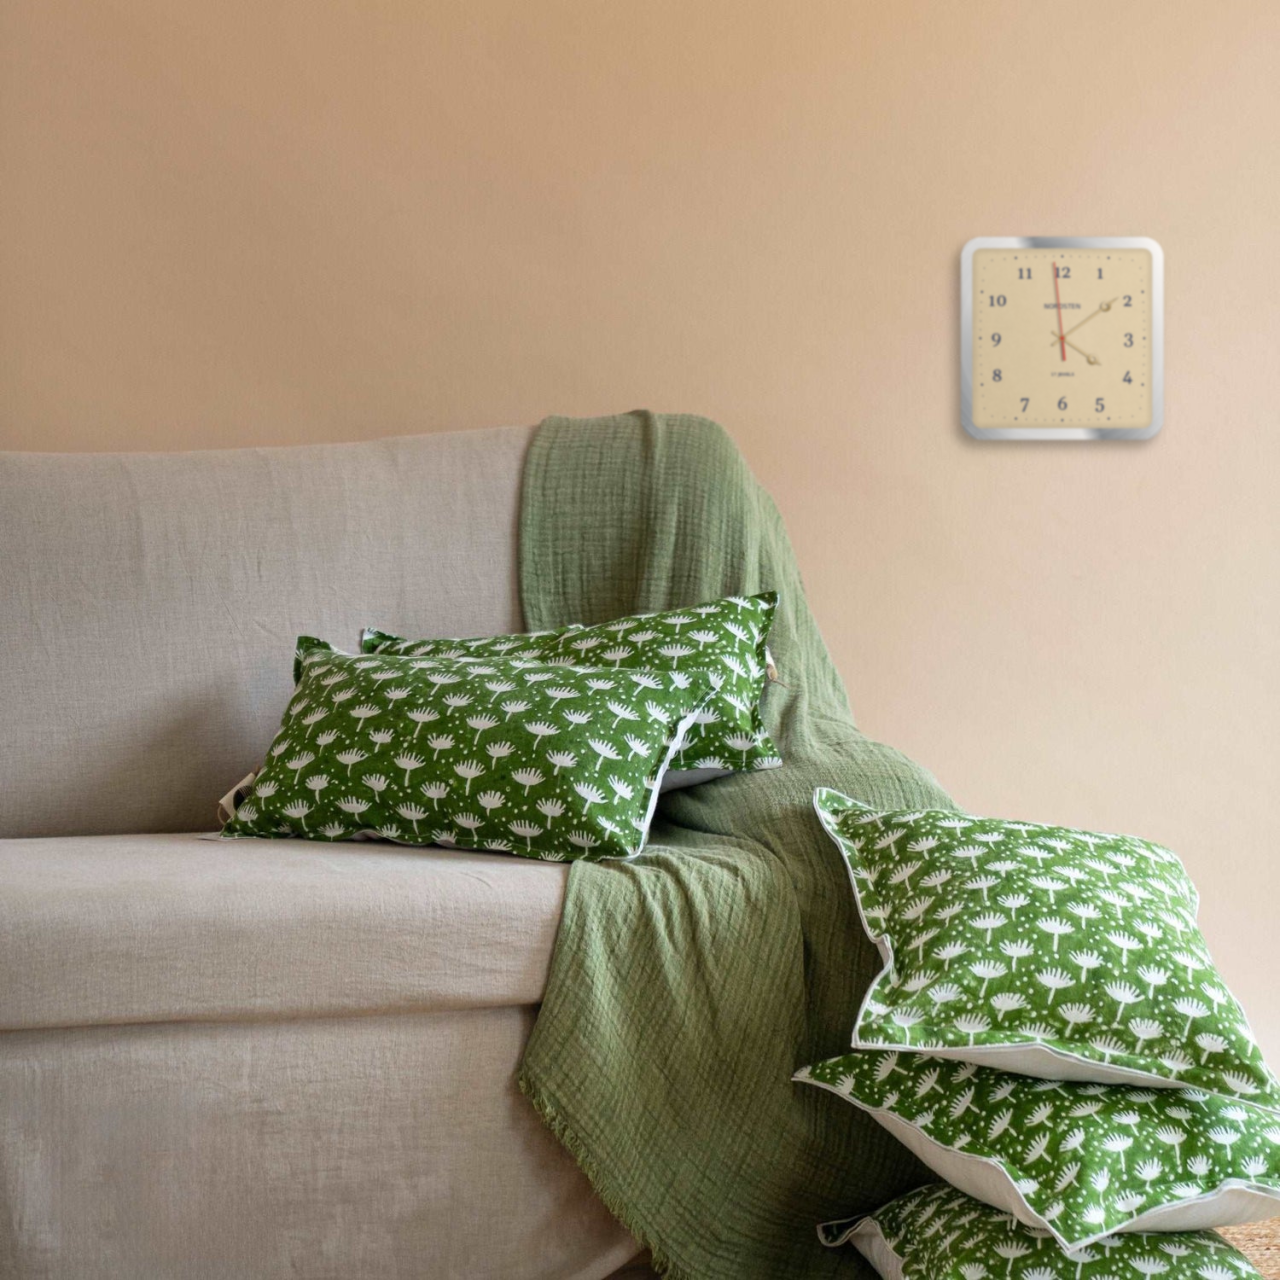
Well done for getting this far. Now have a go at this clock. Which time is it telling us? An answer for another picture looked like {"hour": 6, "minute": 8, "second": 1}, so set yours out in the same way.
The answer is {"hour": 4, "minute": 8, "second": 59}
